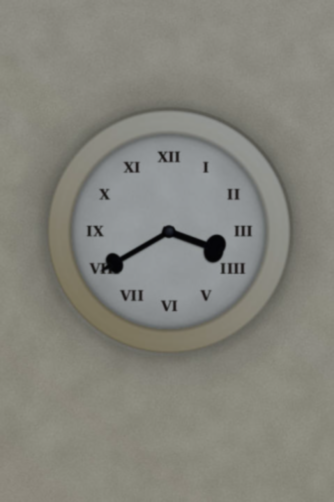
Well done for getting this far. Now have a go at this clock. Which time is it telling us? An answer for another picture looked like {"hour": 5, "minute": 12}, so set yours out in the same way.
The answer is {"hour": 3, "minute": 40}
